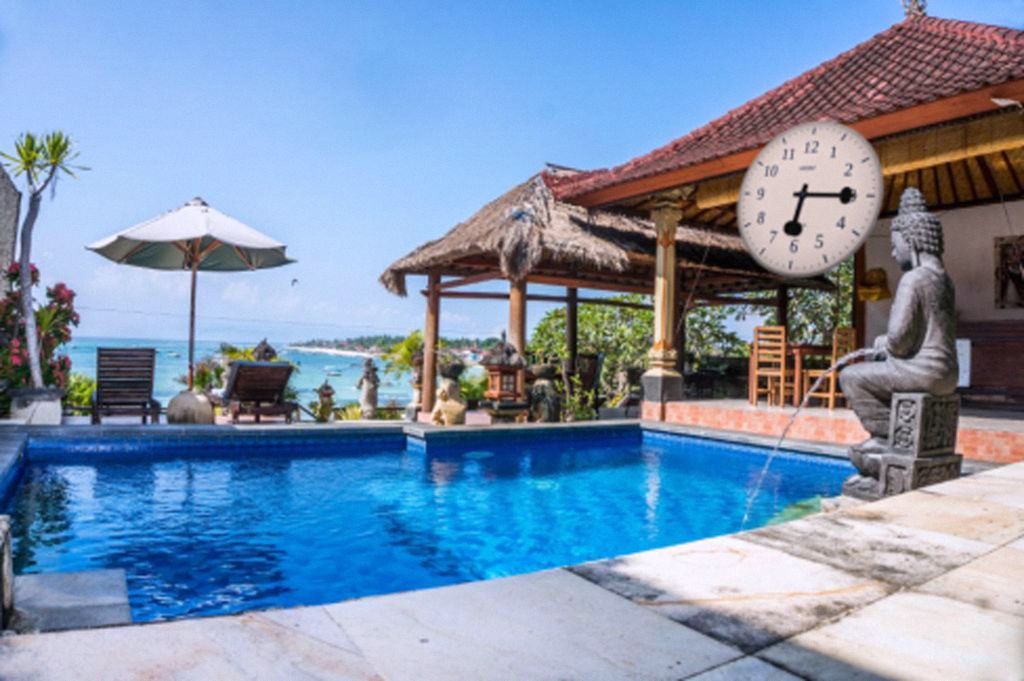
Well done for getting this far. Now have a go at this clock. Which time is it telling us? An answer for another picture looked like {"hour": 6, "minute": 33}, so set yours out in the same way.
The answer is {"hour": 6, "minute": 15}
